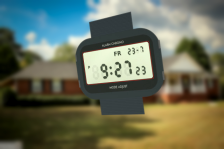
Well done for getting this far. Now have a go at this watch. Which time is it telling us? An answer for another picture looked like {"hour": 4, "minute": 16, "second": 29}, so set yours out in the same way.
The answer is {"hour": 9, "minute": 27, "second": 23}
